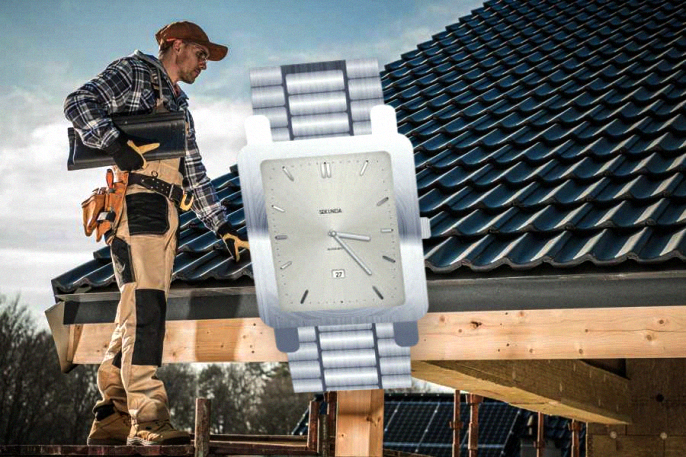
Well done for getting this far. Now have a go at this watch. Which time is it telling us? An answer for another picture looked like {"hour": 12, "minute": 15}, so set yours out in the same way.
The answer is {"hour": 3, "minute": 24}
